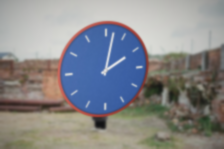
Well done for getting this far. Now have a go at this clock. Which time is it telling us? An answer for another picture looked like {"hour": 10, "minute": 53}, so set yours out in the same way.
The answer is {"hour": 2, "minute": 2}
